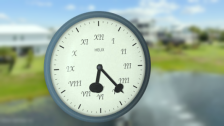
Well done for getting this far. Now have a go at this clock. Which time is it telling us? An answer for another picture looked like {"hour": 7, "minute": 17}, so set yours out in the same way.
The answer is {"hour": 6, "minute": 23}
